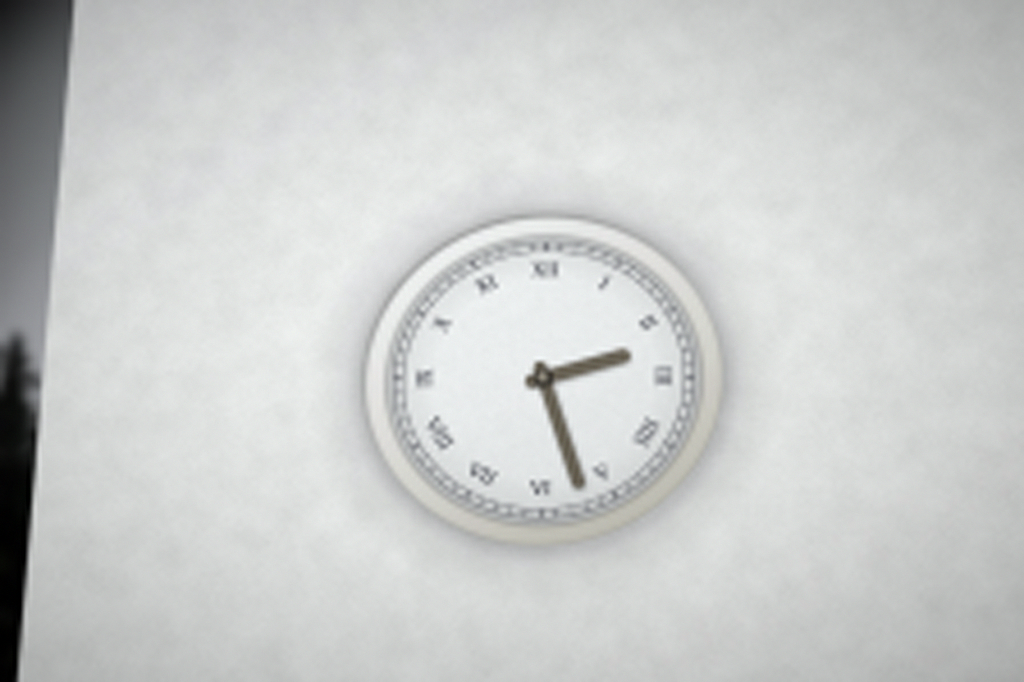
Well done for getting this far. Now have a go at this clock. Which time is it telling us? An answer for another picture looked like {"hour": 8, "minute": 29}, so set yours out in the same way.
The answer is {"hour": 2, "minute": 27}
